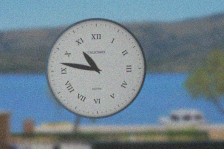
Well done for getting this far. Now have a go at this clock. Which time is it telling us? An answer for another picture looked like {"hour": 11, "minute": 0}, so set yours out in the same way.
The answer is {"hour": 10, "minute": 47}
